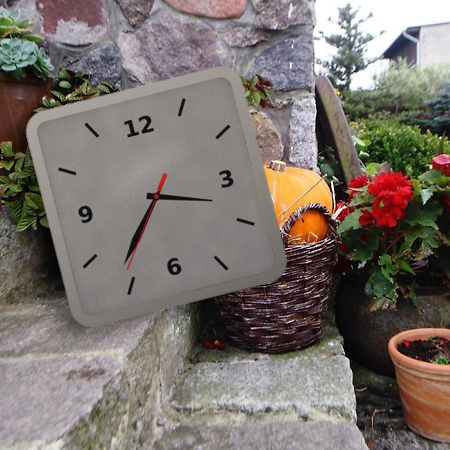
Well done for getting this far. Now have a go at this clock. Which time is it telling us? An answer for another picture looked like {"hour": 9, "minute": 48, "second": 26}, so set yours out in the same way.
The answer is {"hour": 3, "minute": 36, "second": 36}
